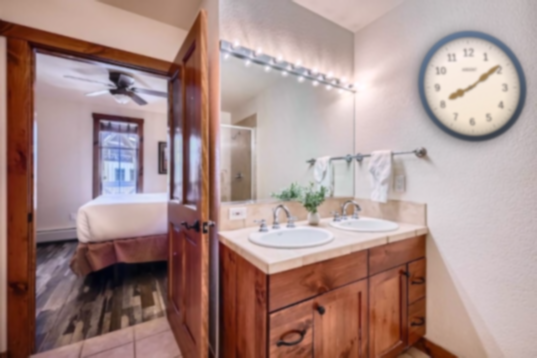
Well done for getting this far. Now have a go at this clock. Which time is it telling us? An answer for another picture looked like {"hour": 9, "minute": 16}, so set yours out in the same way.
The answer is {"hour": 8, "minute": 9}
